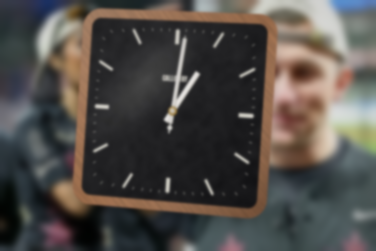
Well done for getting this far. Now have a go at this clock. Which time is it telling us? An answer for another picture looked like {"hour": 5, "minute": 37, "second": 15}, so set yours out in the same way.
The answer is {"hour": 1, "minute": 1, "second": 1}
